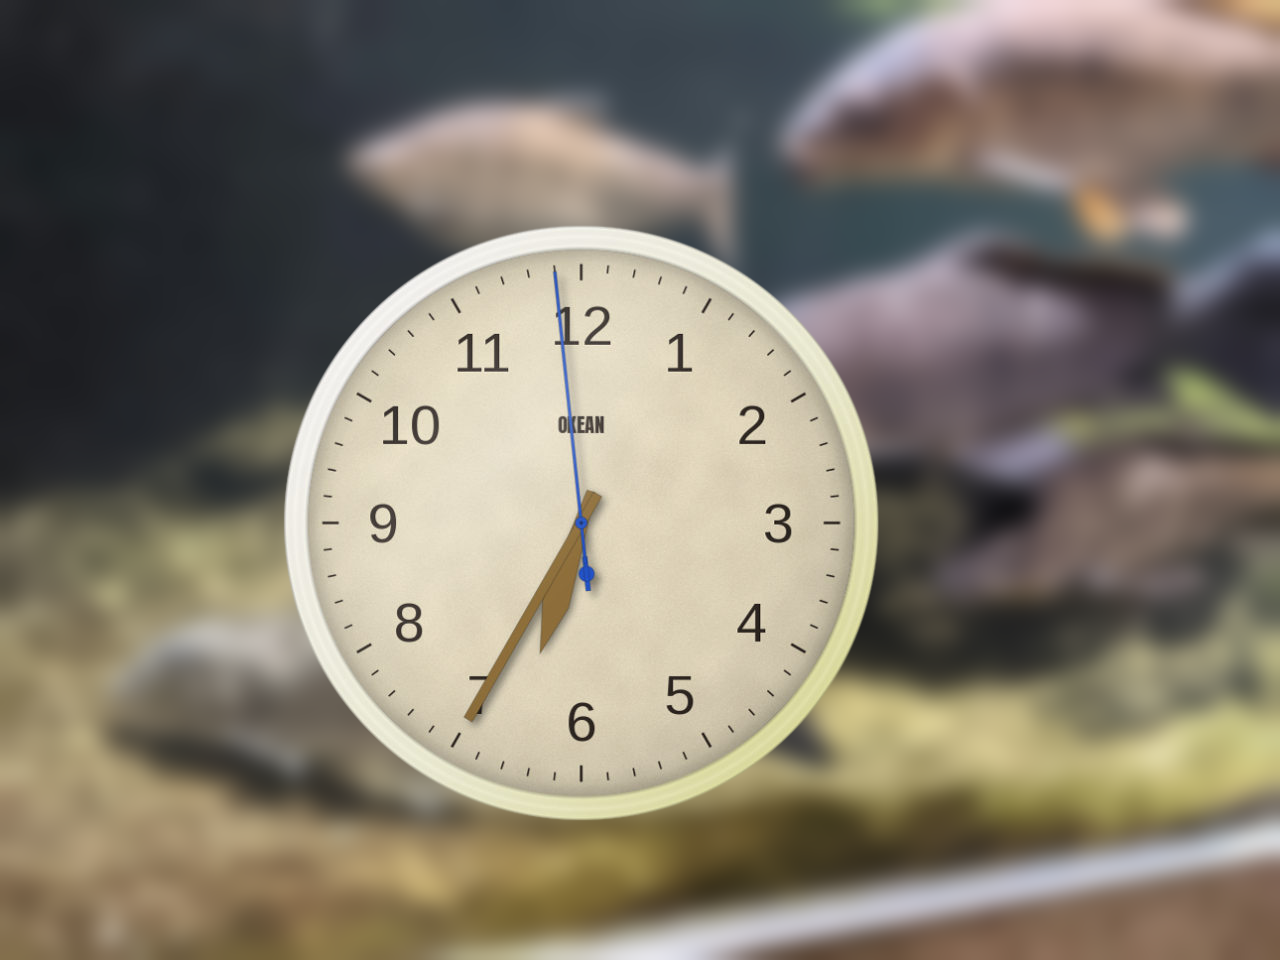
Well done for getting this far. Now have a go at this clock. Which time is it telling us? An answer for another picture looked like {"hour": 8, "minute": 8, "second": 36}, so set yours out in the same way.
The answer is {"hour": 6, "minute": 34, "second": 59}
